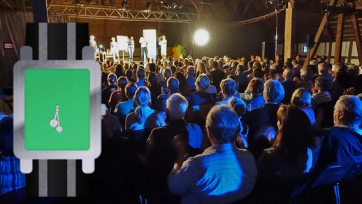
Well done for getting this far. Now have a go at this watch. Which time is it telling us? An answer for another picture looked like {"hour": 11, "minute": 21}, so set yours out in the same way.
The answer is {"hour": 6, "minute": 29}
